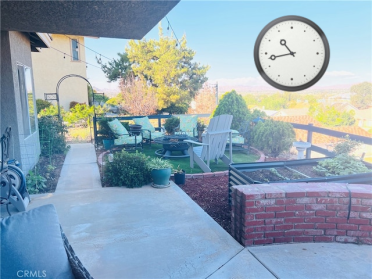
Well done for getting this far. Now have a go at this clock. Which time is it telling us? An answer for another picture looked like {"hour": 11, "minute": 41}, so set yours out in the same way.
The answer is {"hour": 10, "minute": 43}
